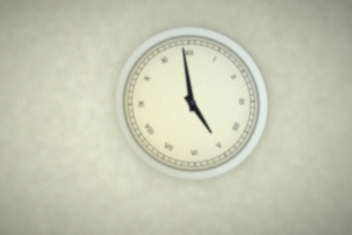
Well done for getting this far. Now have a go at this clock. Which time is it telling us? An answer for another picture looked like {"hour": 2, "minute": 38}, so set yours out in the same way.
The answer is {"hour": 4, "minute": 59}
